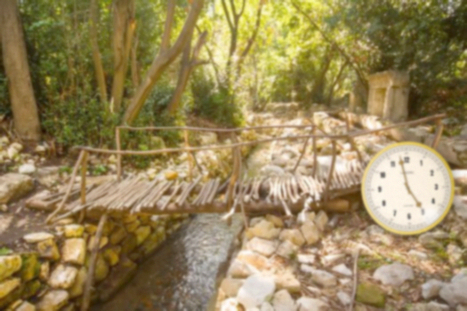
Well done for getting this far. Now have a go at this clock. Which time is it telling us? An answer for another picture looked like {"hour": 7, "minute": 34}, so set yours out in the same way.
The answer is {"hour": 4, "minute": 58}
